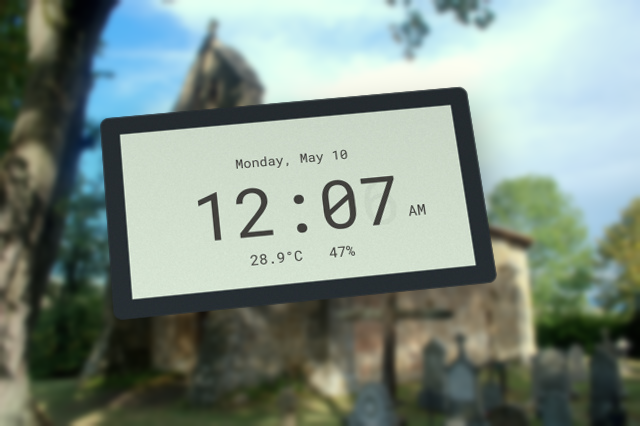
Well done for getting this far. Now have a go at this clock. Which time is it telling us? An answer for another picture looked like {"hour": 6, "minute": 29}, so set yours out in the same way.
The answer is {"hour": 12, "minute": 7}
